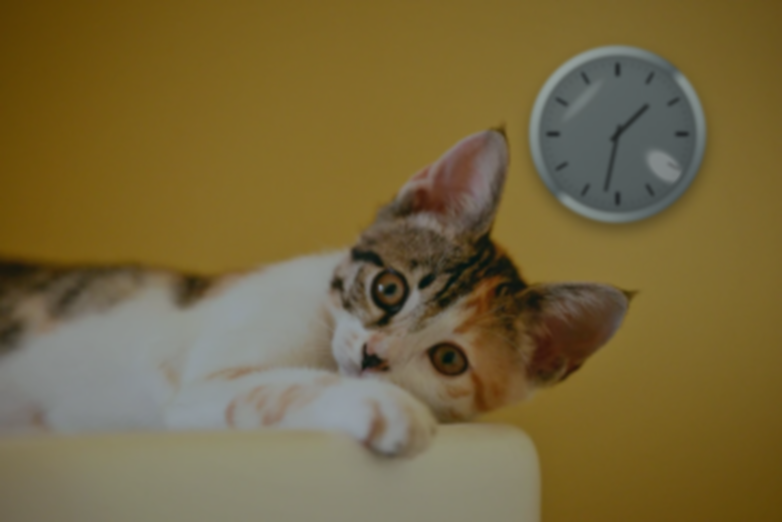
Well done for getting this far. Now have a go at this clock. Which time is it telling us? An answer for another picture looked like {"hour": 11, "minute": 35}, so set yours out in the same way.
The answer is {"hour": 1, "minute": 32}
